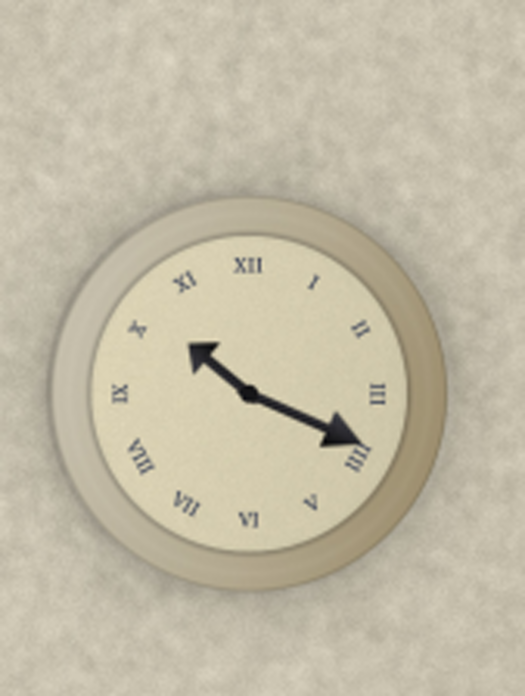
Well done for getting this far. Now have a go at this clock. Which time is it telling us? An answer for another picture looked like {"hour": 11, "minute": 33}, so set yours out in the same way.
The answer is {"hour": 10, "minute": 19}
